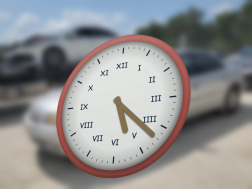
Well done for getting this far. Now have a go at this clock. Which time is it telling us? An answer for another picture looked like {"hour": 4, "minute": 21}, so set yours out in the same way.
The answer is {"hour": 5, "minute": 22}
